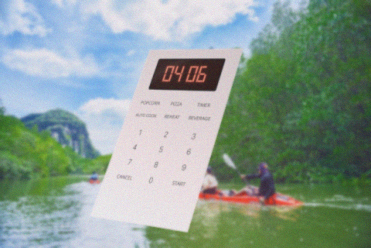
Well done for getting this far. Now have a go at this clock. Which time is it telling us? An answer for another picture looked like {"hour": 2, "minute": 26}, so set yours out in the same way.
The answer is {"hour": 4, "minute": 6}
